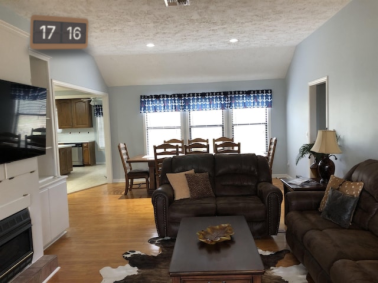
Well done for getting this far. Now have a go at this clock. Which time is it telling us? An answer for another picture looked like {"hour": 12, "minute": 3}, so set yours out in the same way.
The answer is {"hour": 17, "minute": 16}
